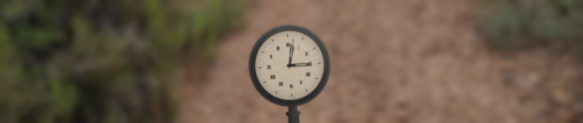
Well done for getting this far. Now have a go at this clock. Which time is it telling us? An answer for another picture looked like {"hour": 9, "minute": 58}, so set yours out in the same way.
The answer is {"hour": 3, "minute": 2}
